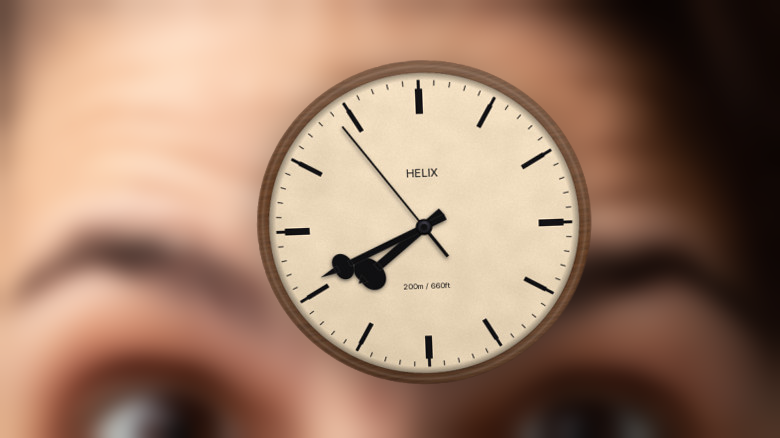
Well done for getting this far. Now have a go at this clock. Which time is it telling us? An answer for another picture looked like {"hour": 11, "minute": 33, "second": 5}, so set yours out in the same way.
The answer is {"hour": 7, "minute": 40, "second": 54}
